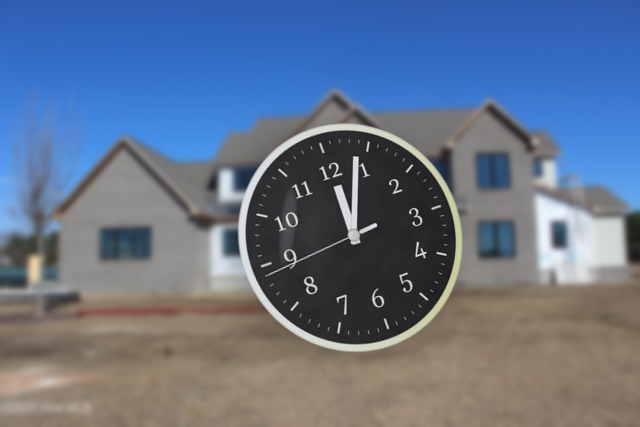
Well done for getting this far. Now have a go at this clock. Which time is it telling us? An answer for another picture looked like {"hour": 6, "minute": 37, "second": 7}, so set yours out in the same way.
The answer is {"hour": 12, "minute": 3, "second": 44}
